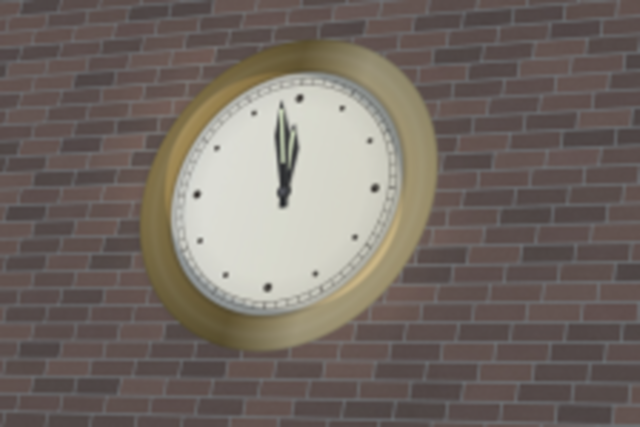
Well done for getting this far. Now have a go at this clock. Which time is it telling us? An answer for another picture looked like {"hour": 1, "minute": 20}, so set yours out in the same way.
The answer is {"hour": 11, "minute": 58}
